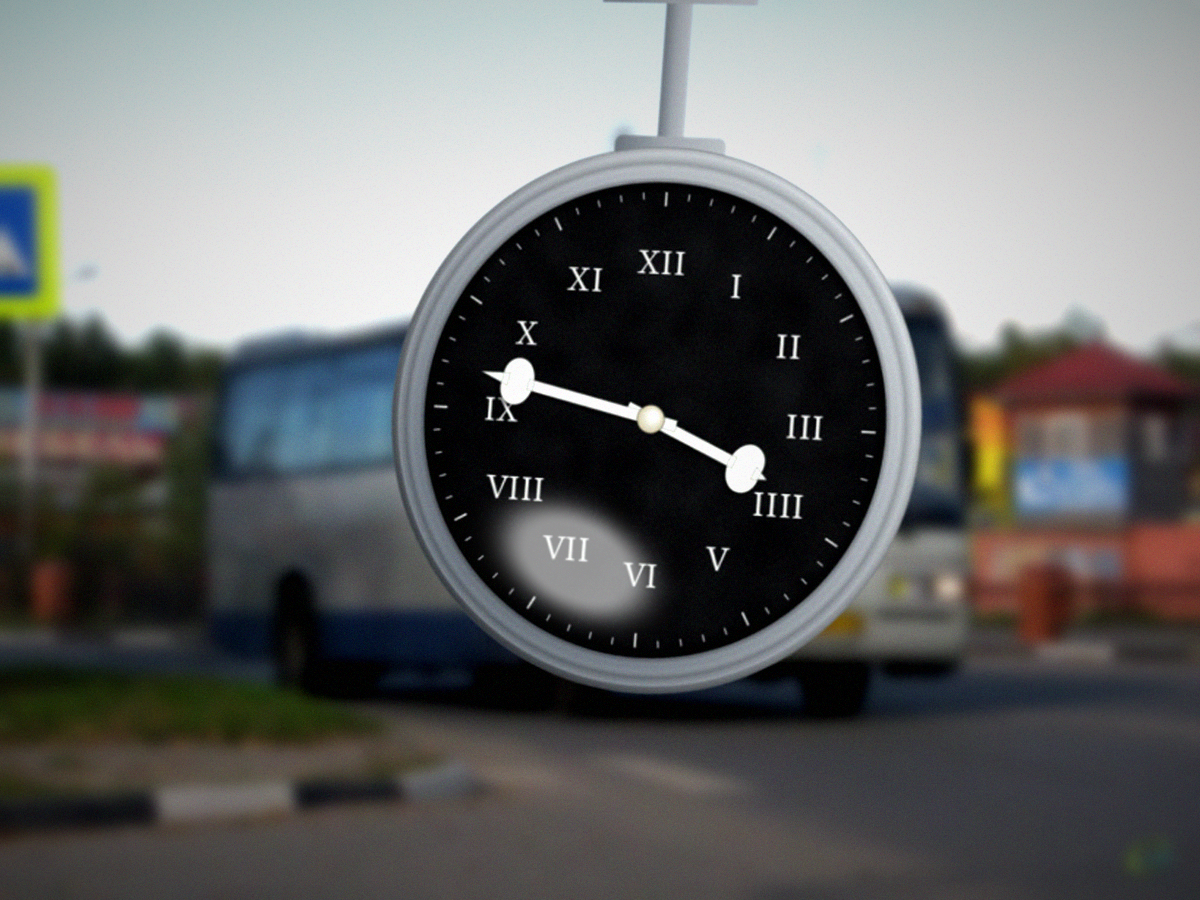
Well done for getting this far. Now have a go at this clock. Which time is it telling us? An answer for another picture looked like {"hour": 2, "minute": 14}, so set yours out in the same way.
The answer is {"hour": 3, "minute": 47}
